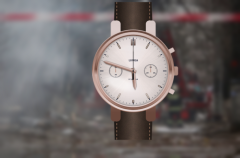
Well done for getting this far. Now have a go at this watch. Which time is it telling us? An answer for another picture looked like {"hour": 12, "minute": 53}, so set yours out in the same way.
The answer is {"hour": 5, "minute": 48}
